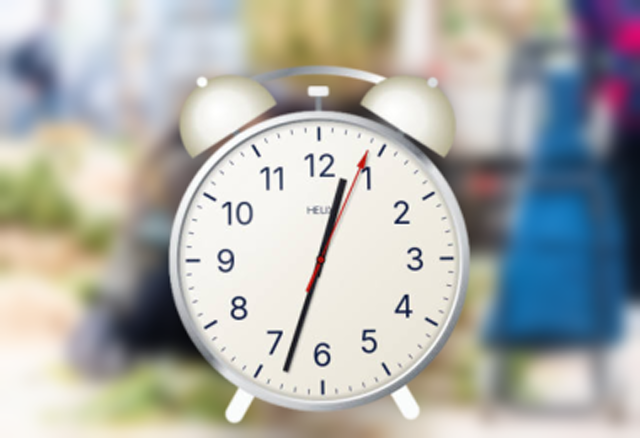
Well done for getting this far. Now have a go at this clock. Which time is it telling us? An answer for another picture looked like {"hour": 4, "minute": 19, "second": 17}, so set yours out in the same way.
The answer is {"hour": 12, "minute": 33, "second": 4}
